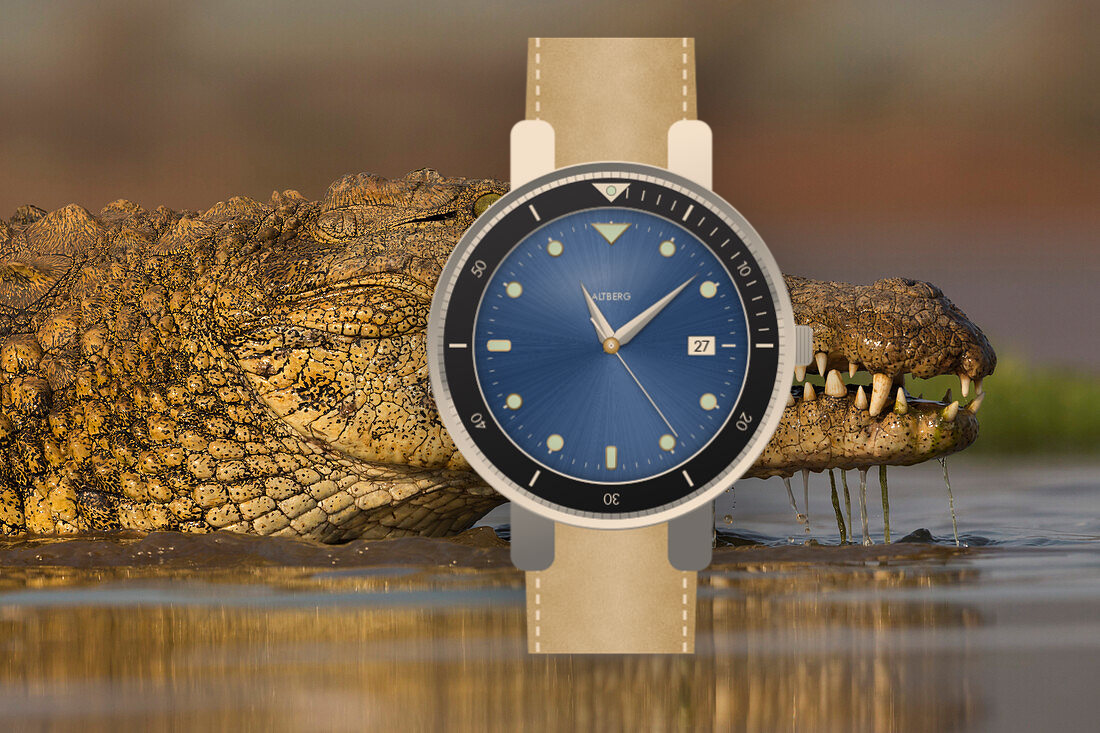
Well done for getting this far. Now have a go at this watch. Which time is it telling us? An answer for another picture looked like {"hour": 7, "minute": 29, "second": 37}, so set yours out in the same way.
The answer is {"hour": 11, "minute": 8, "second": 24}
